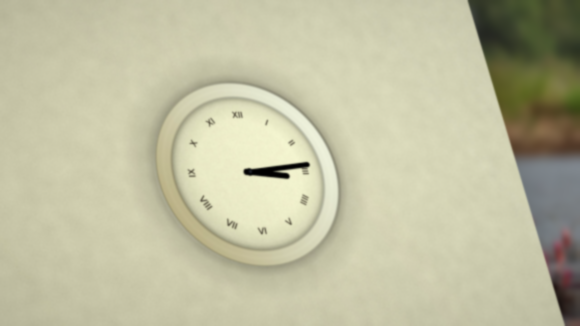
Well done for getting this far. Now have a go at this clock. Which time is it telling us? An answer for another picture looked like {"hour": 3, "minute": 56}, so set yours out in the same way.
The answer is {"hour": 3, "minute": 14}
